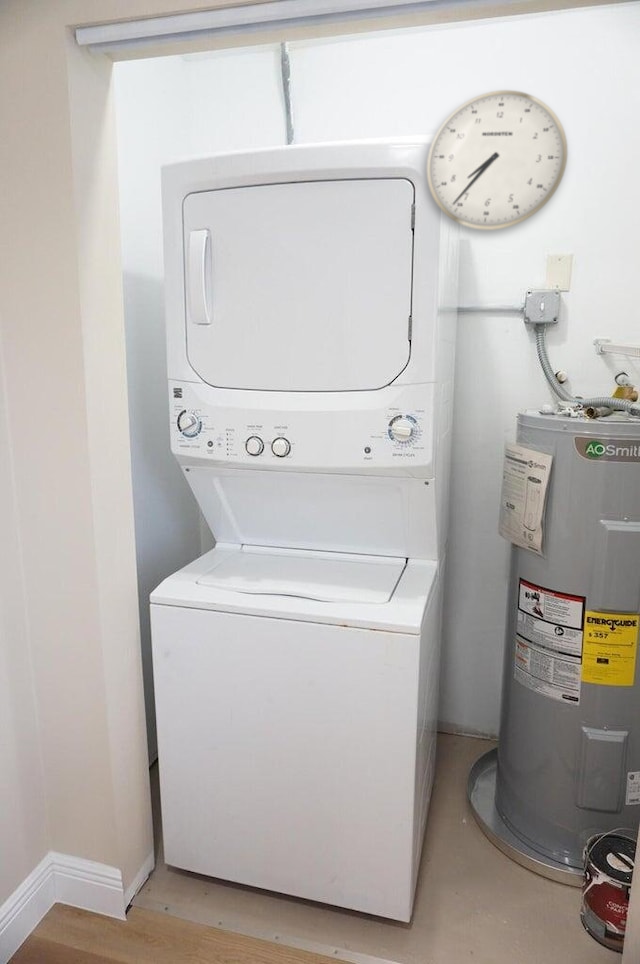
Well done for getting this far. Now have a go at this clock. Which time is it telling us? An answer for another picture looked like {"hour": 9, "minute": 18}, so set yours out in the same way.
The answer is {"hour": 7, "minute": 36}
